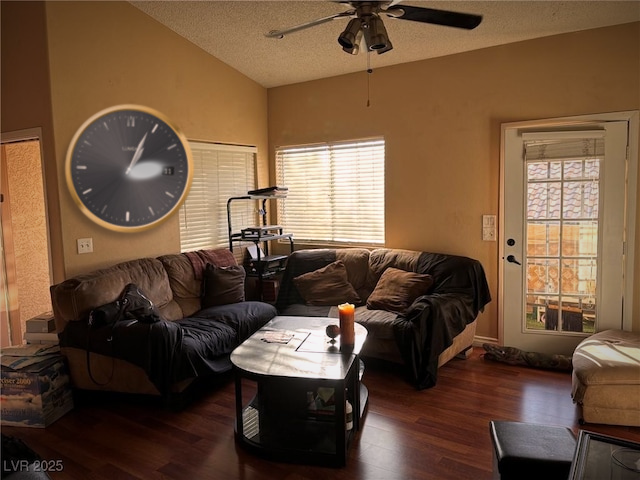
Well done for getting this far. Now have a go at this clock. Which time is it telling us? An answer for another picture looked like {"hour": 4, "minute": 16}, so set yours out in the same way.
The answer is {"hour": 1, "minute": 4}
